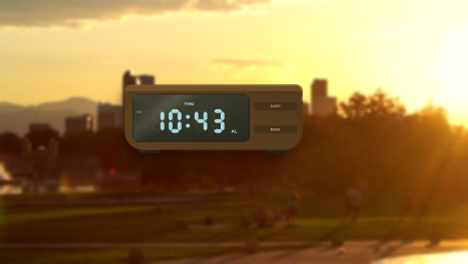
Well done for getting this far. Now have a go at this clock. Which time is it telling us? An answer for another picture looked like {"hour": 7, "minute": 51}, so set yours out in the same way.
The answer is {"hour": 10, "minute": 43}
